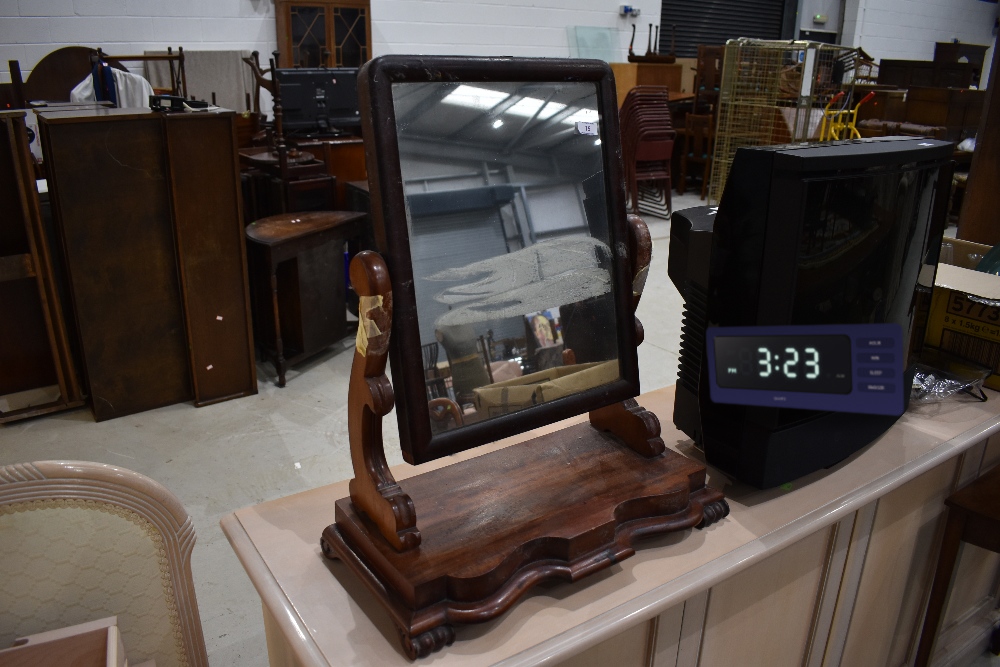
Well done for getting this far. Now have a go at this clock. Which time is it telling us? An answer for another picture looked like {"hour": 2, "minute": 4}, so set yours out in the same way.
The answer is {"hour": 3, "minute": 23}
